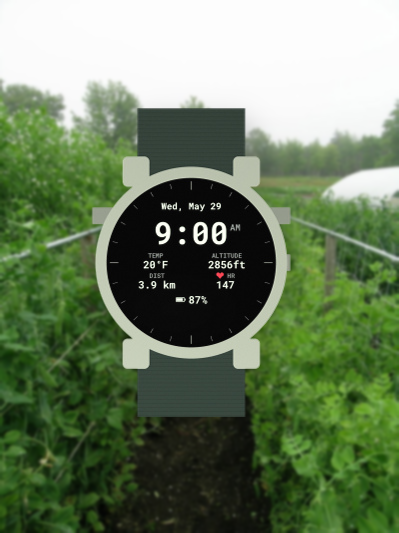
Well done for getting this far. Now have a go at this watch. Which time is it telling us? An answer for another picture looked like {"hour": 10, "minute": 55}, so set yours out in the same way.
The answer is {"hour": 9, "minute": 0}
